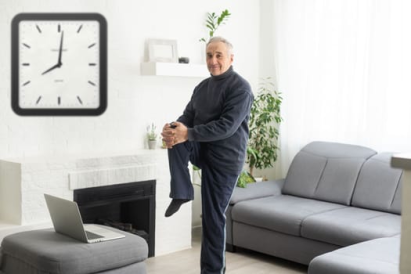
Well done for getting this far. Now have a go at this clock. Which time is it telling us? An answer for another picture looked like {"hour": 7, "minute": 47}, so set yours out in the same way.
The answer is {"hour": 8, "minute": 1}
